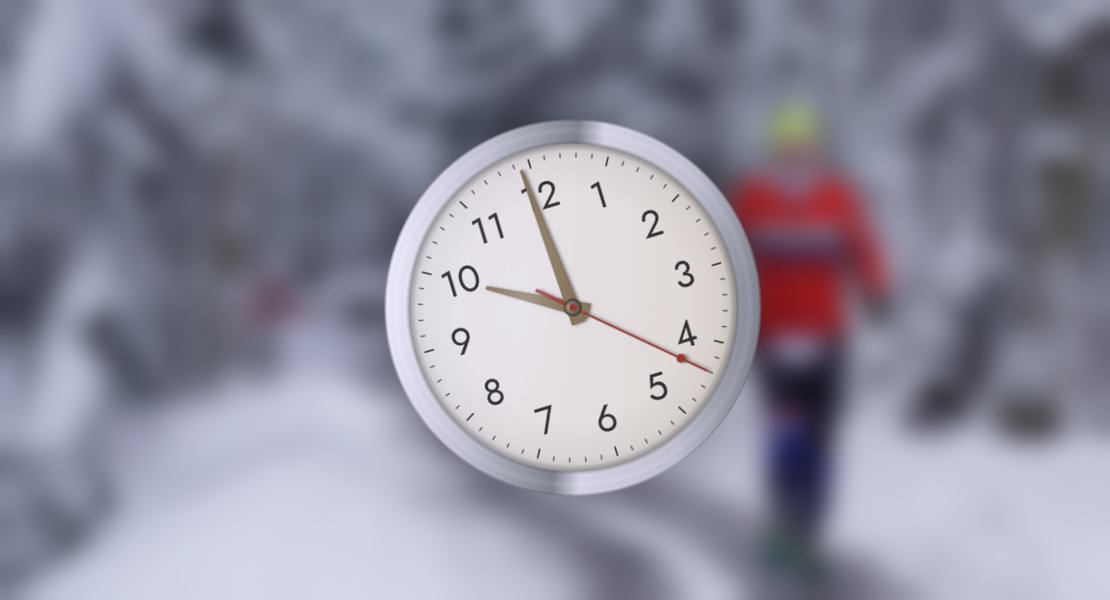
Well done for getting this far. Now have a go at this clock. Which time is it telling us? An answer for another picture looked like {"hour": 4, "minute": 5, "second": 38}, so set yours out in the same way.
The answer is {"hour": 9, "minute": 59, "second": 22}
